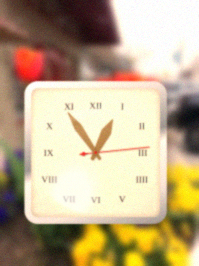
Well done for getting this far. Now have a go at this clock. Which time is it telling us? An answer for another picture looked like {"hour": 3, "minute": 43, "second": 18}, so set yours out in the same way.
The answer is {"hour": 12, "minute": 54, "second": 14}
